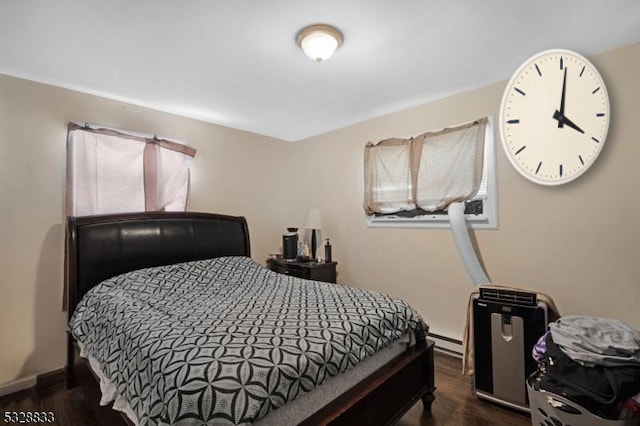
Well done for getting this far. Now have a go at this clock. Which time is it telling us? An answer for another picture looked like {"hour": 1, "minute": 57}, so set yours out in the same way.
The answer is {"hour": 4, "minute": 1}
